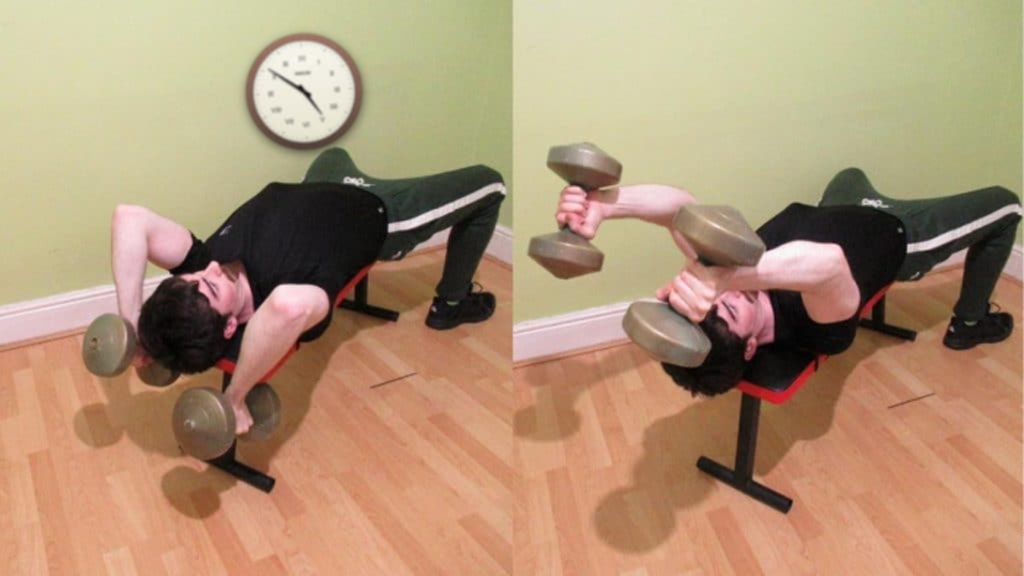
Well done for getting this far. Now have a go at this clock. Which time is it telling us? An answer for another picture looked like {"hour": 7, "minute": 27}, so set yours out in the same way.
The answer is {"hour": 4, "minute": 51}
